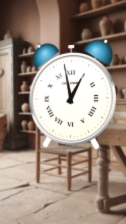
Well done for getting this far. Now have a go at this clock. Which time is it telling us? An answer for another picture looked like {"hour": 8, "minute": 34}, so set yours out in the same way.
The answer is {"hour": 12, "minute": 58}
